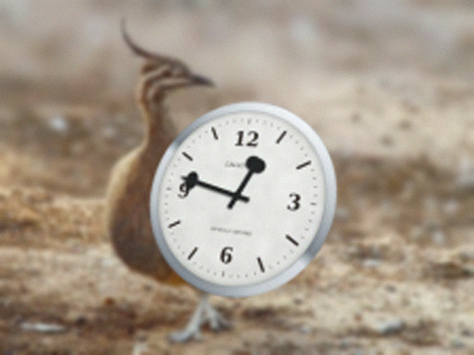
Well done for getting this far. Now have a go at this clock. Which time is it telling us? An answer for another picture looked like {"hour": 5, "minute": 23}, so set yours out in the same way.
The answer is {"hour": 12, "minute": 47}
